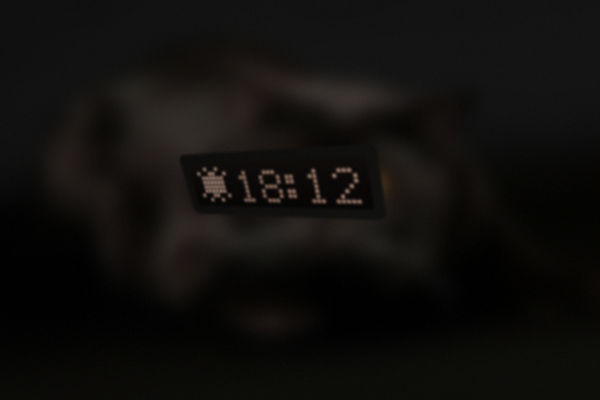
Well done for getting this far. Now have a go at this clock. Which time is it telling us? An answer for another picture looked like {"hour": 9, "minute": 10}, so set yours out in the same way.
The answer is {"hour": 18, "minute": 12}
